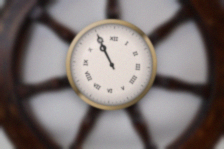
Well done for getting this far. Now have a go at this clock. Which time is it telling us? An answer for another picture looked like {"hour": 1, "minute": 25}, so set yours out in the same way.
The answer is {"hour": 10, "minute": 55}
